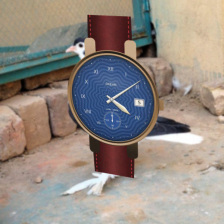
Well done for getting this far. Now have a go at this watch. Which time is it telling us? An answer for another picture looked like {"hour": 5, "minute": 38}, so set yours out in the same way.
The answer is {"hour": 4, "minute": 9}
